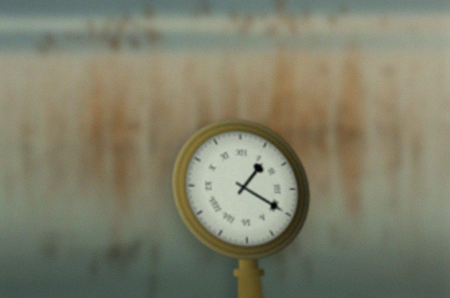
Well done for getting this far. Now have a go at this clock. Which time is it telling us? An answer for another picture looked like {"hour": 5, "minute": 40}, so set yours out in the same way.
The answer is {"hour": 1, "minute": 20}
